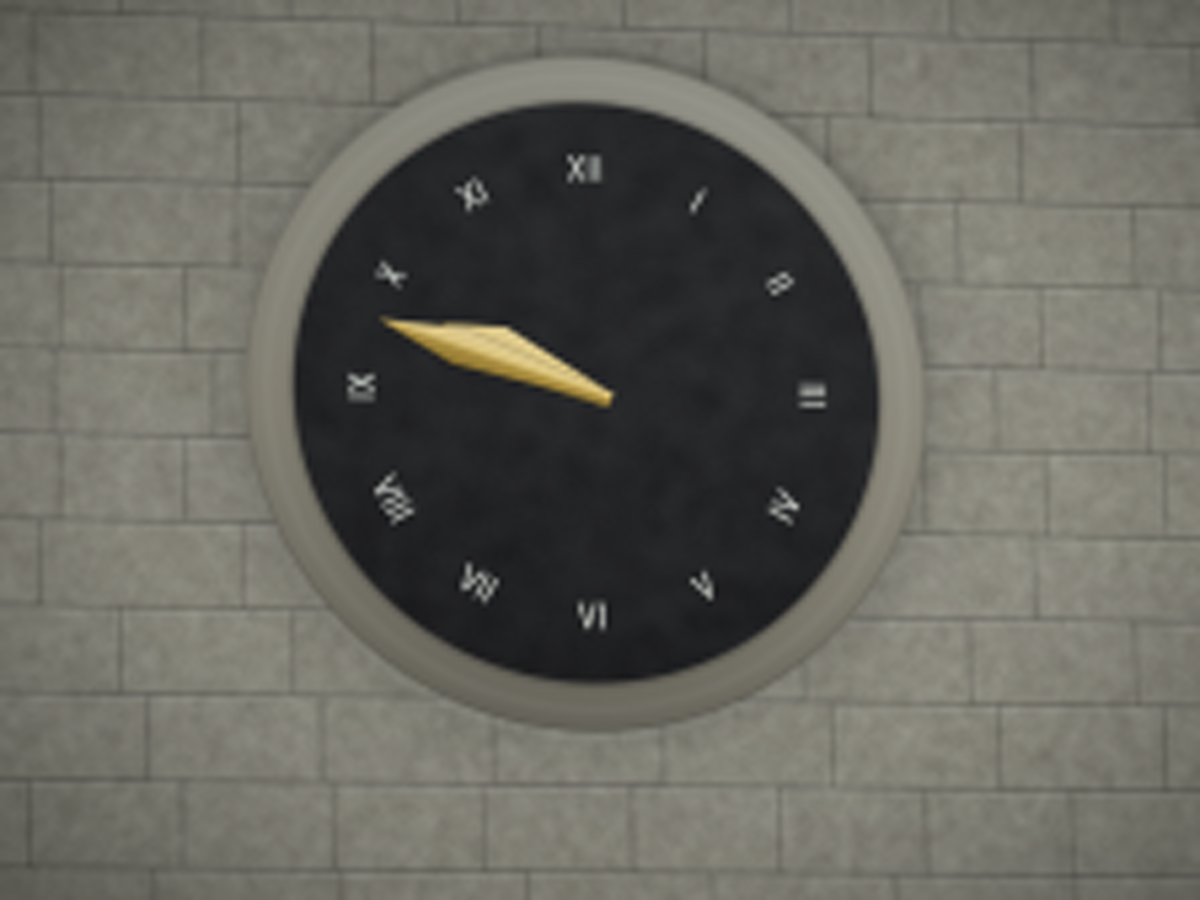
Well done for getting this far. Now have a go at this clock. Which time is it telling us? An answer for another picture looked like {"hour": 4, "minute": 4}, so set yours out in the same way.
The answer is {"hour": 9, "minute": 48}
